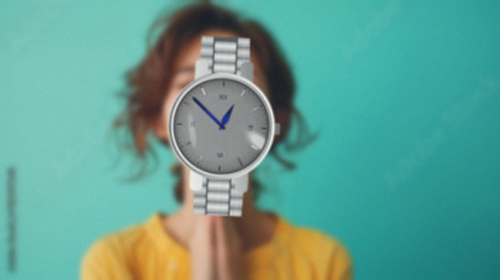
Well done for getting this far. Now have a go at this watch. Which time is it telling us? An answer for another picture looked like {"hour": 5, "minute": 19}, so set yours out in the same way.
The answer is {"hour": 12, "minute": 52}
